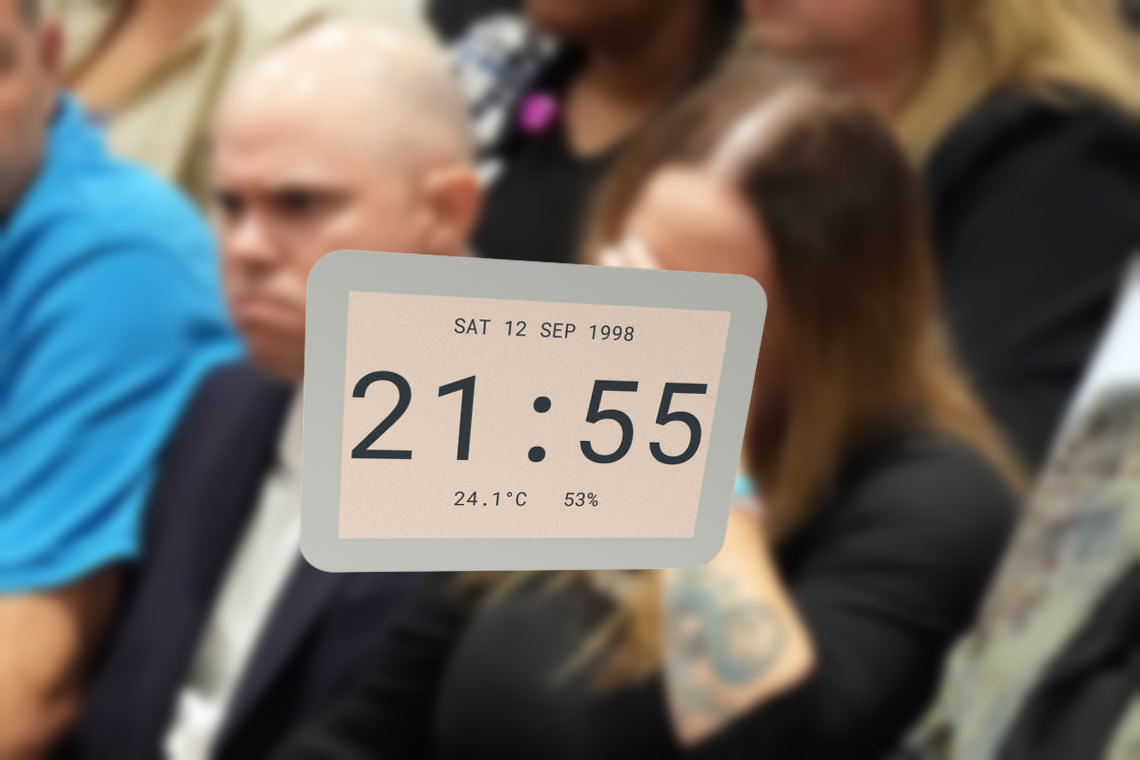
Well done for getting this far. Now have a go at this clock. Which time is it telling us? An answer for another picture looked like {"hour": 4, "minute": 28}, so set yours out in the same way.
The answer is {"hour": 21, "minute": 55}
